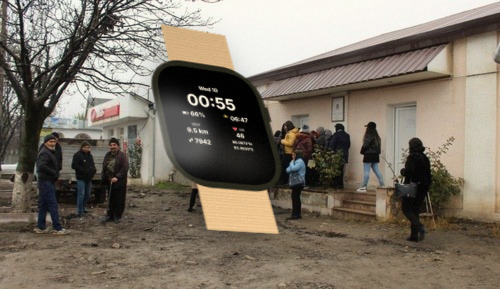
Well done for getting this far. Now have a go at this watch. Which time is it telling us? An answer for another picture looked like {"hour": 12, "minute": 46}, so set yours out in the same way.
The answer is {"hour": 0, "minute": 55}
